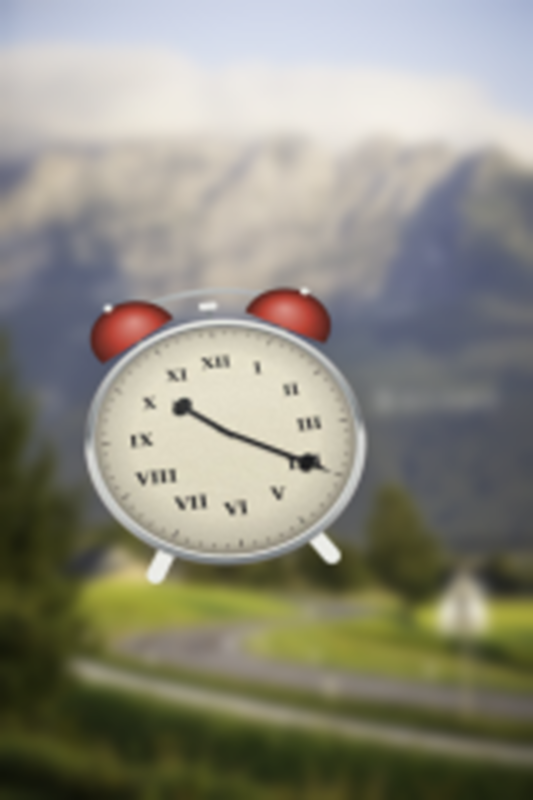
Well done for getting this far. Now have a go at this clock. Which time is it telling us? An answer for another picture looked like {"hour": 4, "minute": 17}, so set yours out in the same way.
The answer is {"hour": 10, "minute": 20}
